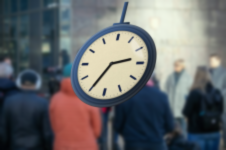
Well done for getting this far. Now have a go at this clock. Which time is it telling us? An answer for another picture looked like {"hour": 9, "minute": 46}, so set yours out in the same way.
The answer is {"hour": 2, "minute": 35}
